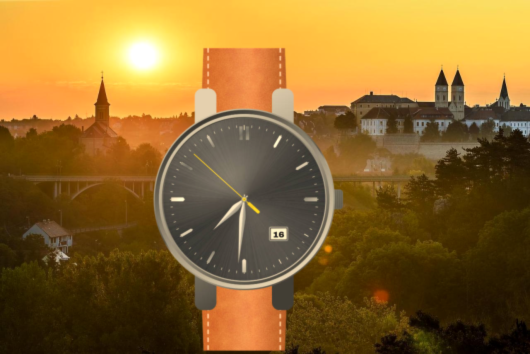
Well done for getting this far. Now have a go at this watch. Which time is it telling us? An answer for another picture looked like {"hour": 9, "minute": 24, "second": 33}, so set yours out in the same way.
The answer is {"hour": 7, "minute": 30, "second": 52}
